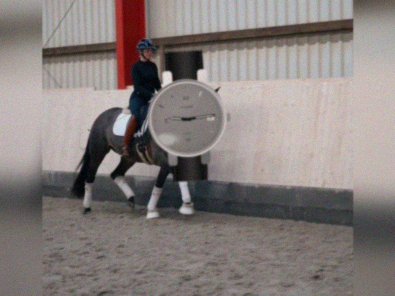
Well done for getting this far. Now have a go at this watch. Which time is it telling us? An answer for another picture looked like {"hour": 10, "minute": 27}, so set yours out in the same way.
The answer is {"hour": 9, "minute": 14}
